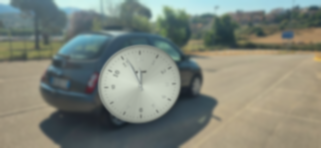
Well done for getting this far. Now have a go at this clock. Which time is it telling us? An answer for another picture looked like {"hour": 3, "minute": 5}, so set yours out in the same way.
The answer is {"hour": 11, "minute": 56}
